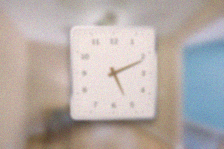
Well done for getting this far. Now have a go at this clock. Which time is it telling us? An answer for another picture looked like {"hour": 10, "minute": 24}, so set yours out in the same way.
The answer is {"hour": 5, "minute": 11}
